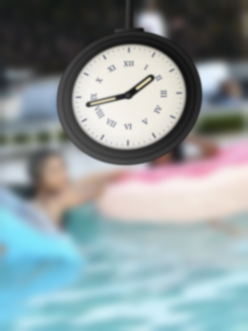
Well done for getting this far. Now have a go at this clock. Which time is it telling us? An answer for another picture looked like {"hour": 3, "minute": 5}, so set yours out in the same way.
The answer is {"hour": 1, "minute": 43}
